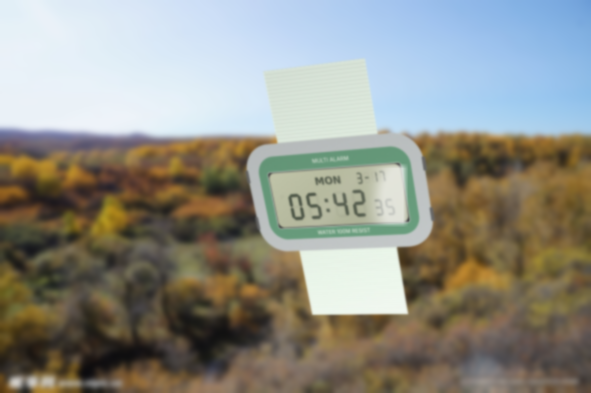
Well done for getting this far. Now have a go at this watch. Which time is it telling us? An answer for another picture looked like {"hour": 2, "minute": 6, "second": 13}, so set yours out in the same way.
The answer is {"hour": 5, "minute": 42, "second": 35}
